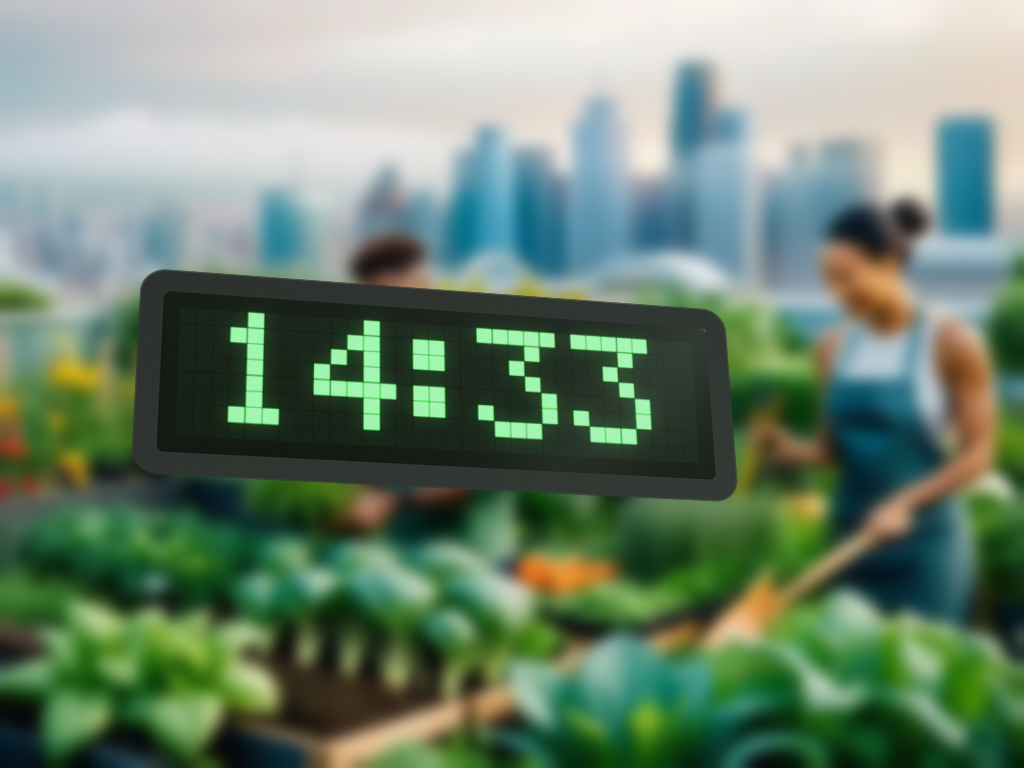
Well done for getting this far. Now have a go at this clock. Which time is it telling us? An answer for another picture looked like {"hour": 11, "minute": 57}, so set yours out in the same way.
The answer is {"hour": 14, "minute": 33}
